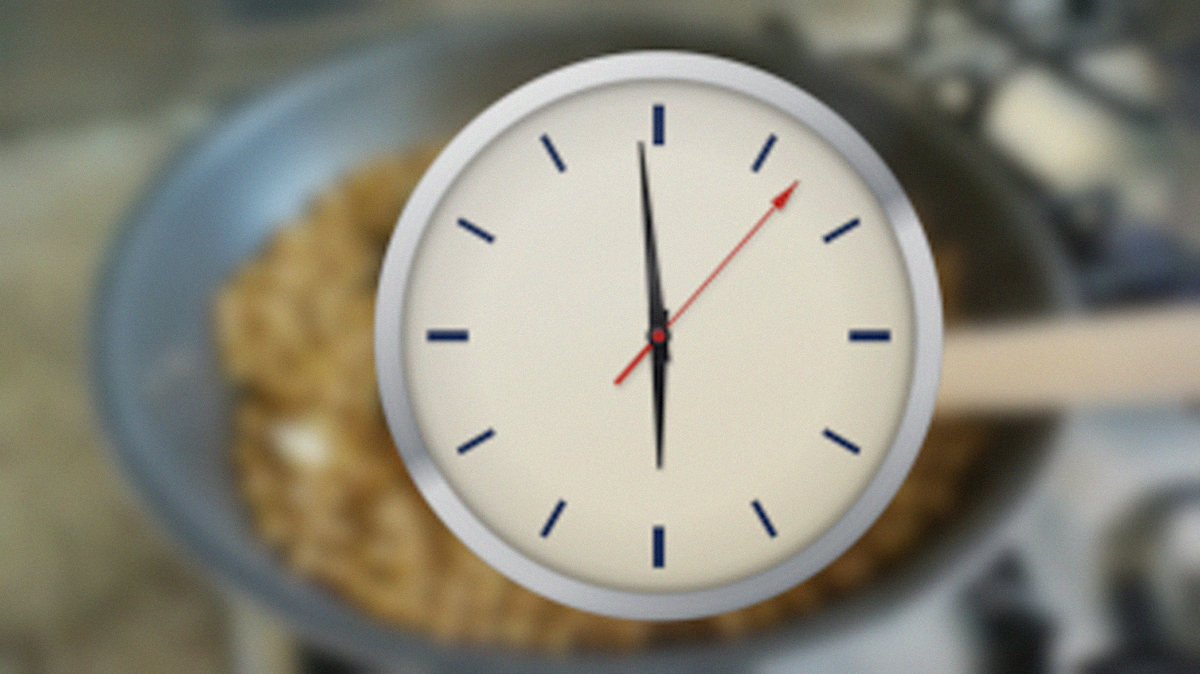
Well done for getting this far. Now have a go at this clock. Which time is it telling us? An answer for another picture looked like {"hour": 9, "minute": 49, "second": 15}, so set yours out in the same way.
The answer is {"hour": 5, "minute": 59, "second": 7}
